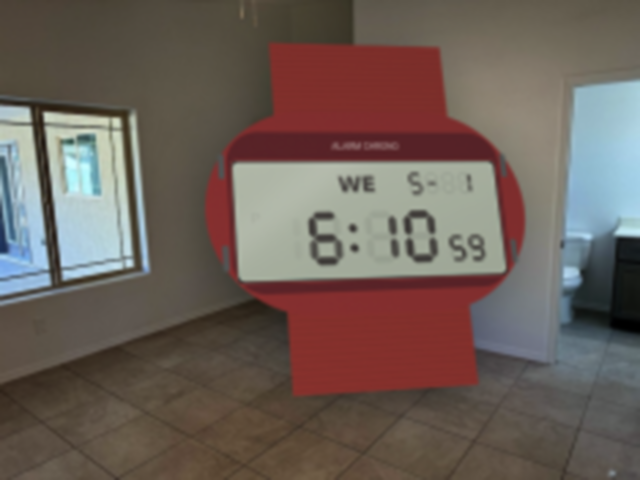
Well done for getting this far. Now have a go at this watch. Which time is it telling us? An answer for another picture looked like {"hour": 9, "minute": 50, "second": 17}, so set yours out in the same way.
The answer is {"hour": 6, "minute": 10, "second": 59}
